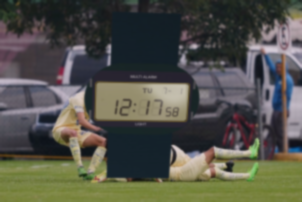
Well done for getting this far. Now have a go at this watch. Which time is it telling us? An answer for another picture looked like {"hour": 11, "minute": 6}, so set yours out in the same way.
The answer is {"hour": 12, "minute": 17}
